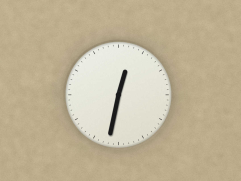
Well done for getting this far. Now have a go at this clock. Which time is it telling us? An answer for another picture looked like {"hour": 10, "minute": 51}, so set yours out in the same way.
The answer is {"hour": 12, "minute": 32}
